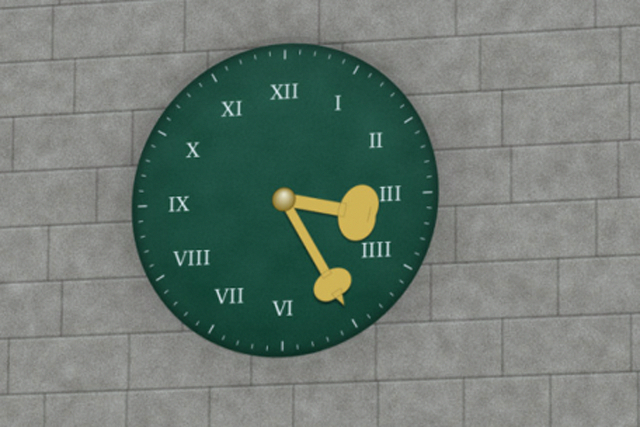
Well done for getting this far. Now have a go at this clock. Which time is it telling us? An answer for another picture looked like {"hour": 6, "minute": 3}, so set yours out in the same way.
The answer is {"hour": 3, "minute": 25}
